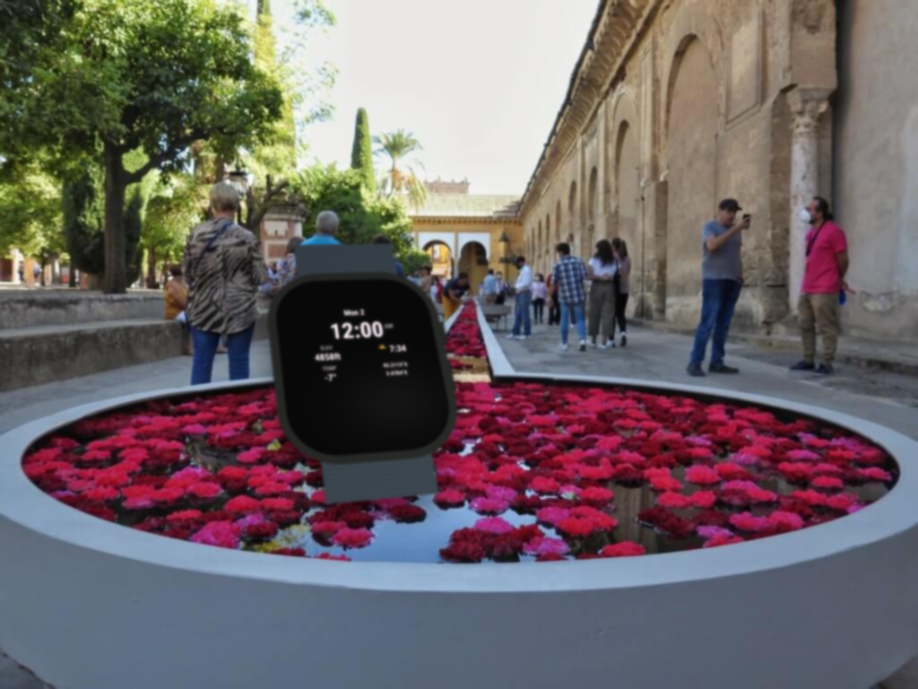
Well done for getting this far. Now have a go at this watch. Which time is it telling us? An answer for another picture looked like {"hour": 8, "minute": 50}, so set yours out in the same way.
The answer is {"hour": 12, "minute": 0}
